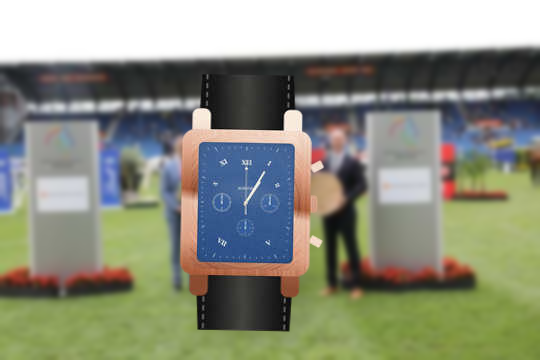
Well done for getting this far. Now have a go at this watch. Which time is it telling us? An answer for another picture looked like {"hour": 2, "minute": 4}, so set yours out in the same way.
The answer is {"hour": 1, "minute": 5}
